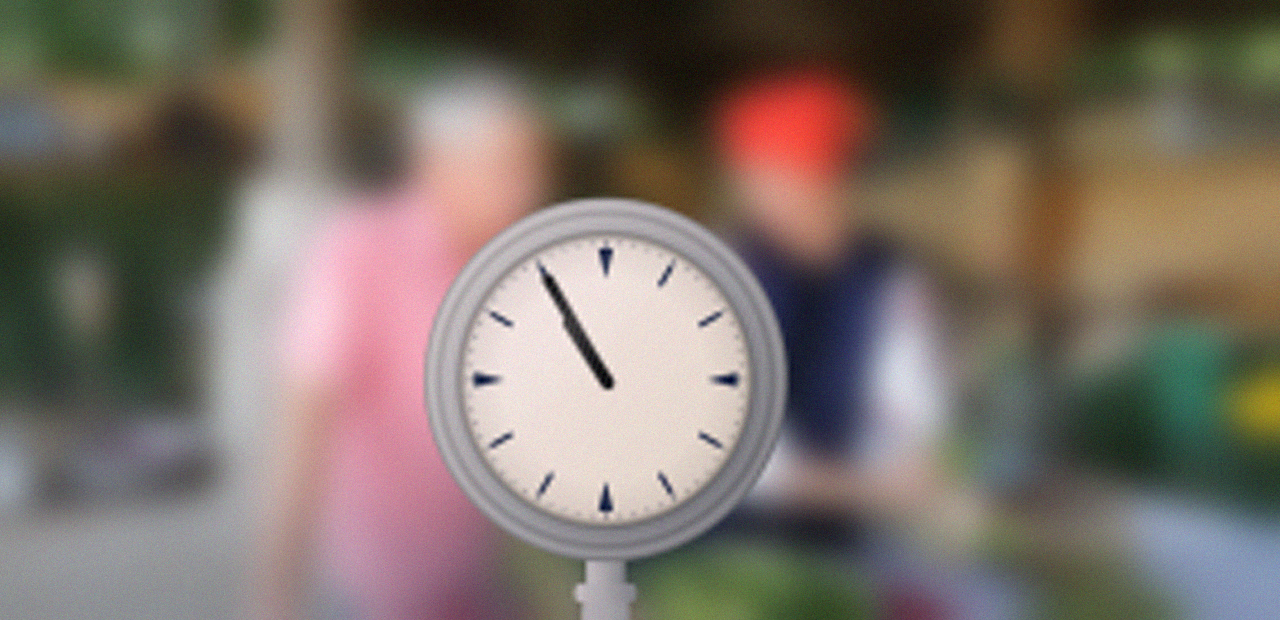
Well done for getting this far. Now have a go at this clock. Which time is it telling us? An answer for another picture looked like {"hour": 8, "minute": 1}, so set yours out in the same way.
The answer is {"hour": 10, "minute": 55}
